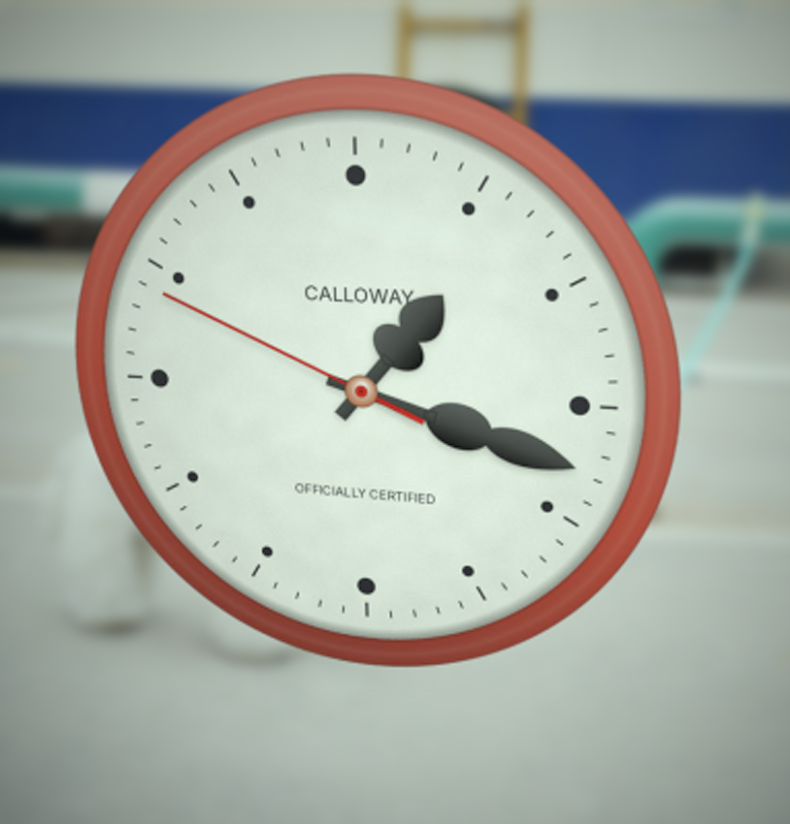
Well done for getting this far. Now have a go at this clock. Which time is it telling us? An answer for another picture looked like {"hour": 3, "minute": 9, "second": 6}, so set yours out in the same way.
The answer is {"hour": 1, "minute": 17, "second": 49}
